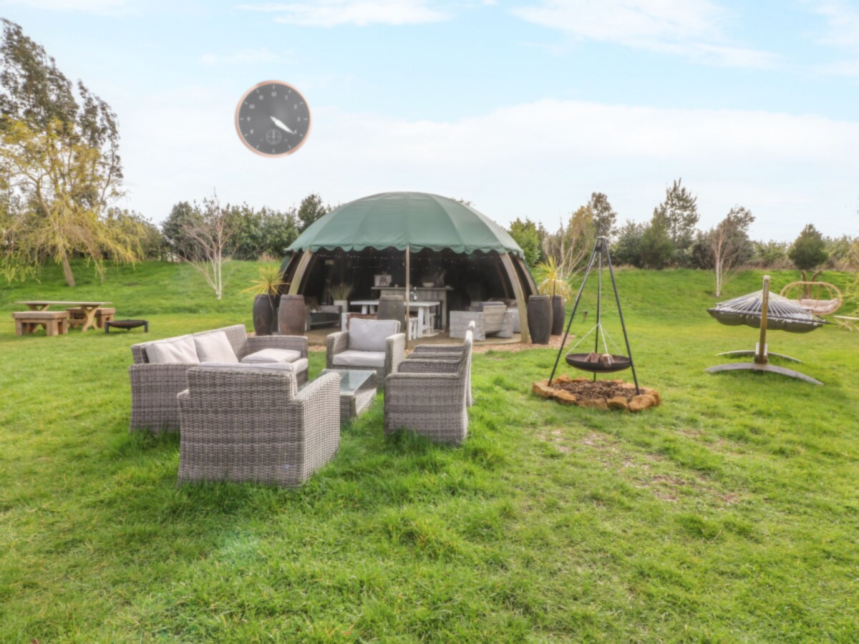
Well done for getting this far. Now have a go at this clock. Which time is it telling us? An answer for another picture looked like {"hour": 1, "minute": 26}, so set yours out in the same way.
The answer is {"hour": 4, "minute": 21}
